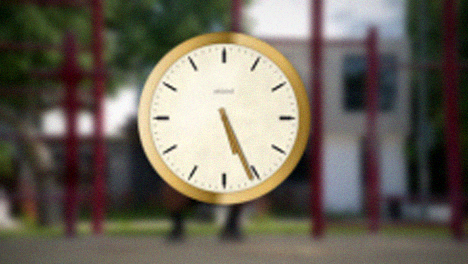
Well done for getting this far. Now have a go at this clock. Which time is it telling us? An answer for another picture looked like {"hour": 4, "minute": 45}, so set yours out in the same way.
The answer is {"hour": 5, "minute": 26}
